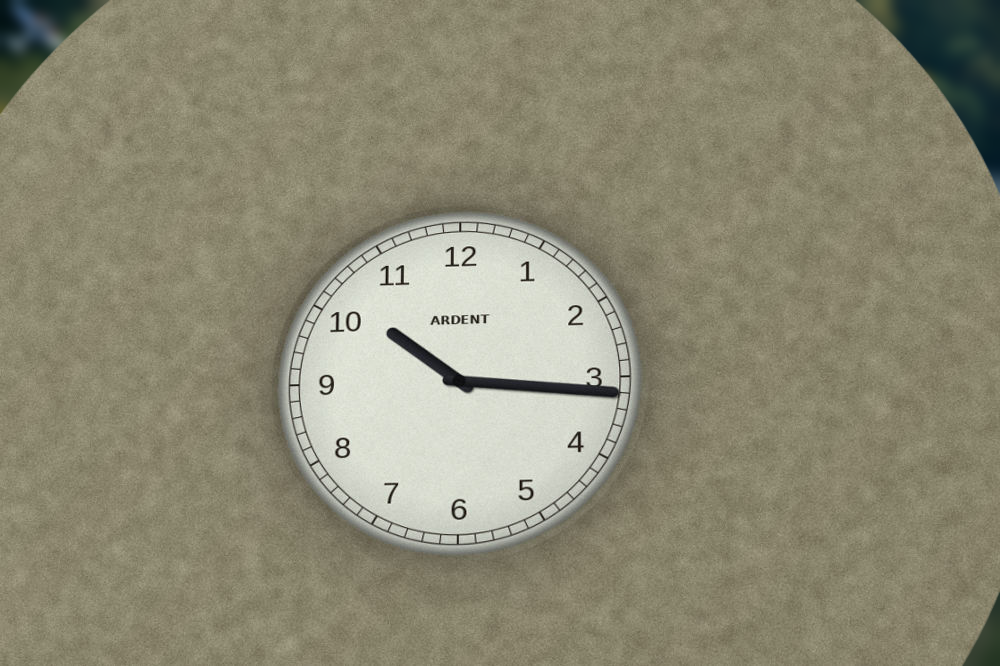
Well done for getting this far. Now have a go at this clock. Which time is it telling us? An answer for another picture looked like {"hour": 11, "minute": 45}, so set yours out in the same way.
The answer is {"hour": 10, "minute": 16}
